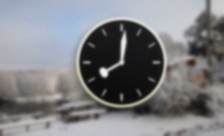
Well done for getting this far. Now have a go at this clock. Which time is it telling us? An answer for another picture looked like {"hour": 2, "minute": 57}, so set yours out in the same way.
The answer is {"hour": 8, "minute": 1}
